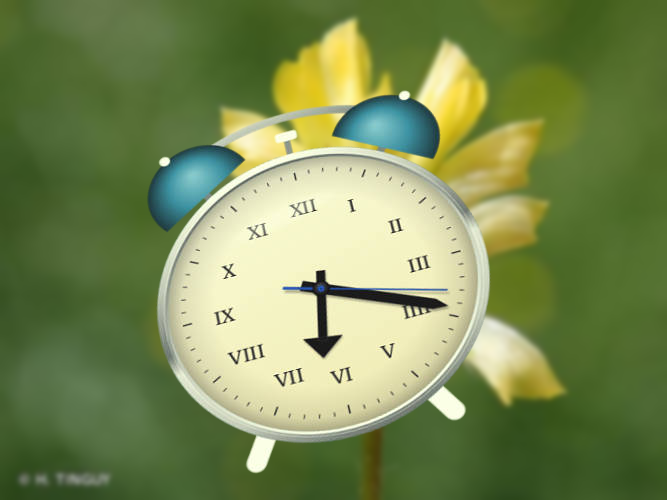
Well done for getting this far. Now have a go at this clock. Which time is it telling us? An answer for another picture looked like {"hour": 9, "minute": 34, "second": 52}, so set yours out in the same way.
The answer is {"hour": 6, "minute": 19, "second": 18}
